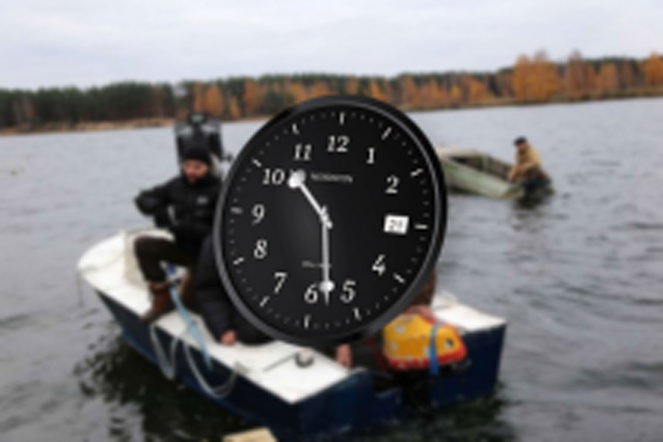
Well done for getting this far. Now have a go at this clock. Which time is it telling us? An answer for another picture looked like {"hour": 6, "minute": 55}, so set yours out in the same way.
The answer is {"hour": 10, "minute": 28}
